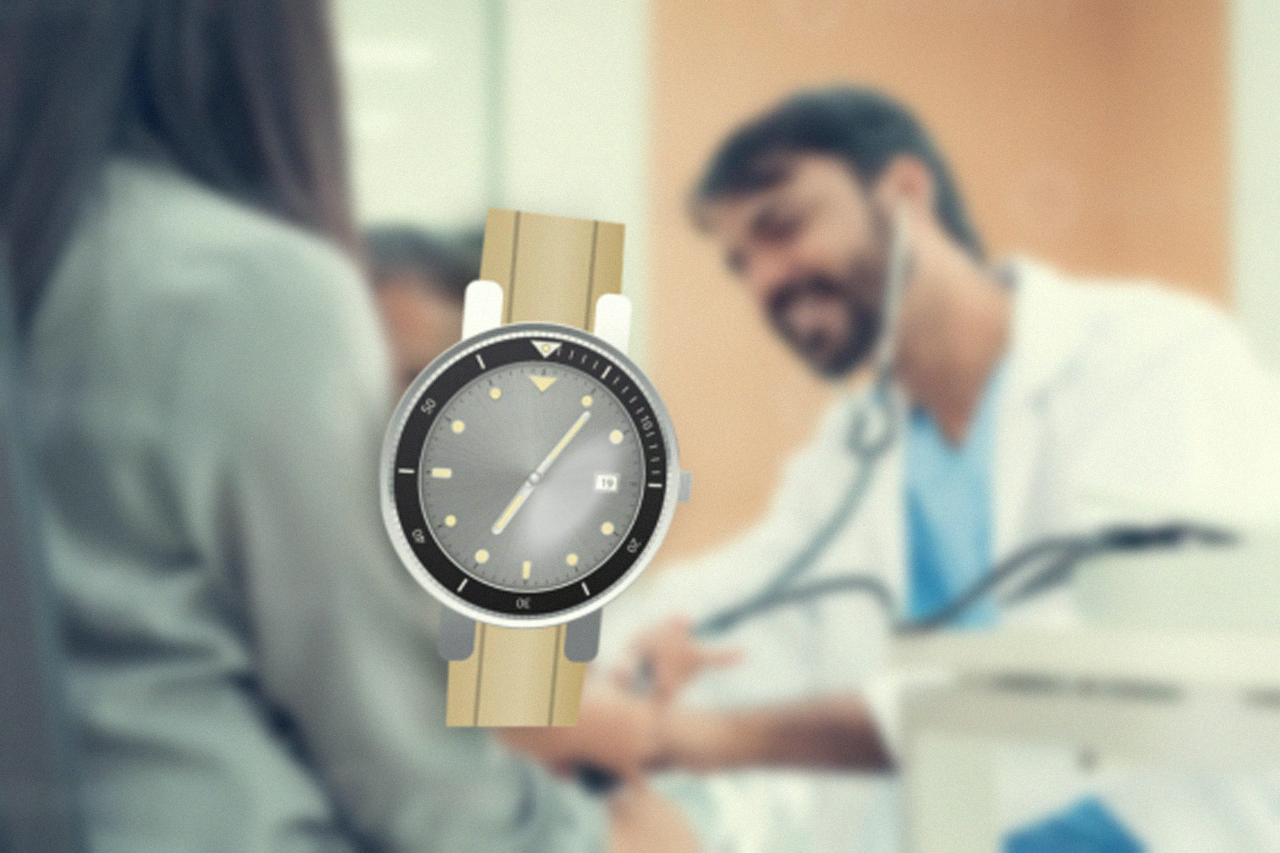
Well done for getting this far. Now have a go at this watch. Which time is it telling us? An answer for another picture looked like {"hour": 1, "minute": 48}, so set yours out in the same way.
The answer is {"hour": 7, "minute": 6}
